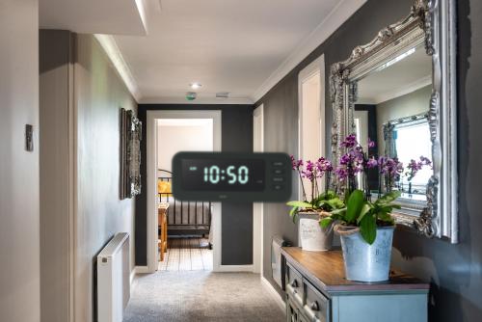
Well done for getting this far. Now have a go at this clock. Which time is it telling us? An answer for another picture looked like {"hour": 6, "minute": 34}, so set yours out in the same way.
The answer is {"hour": 10, "minute": 50}
